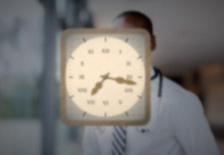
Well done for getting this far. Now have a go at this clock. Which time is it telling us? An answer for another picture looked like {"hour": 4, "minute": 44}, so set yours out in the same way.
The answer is {"hour": 7, "minute": 17}
